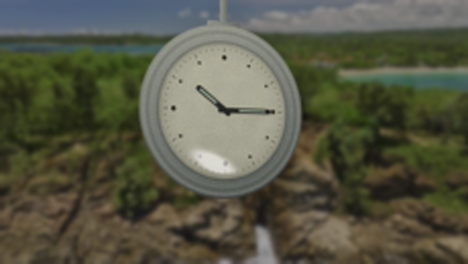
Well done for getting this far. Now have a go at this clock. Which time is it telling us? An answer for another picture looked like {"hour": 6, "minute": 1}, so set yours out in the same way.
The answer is {"hour": 10, "minute": 15}
